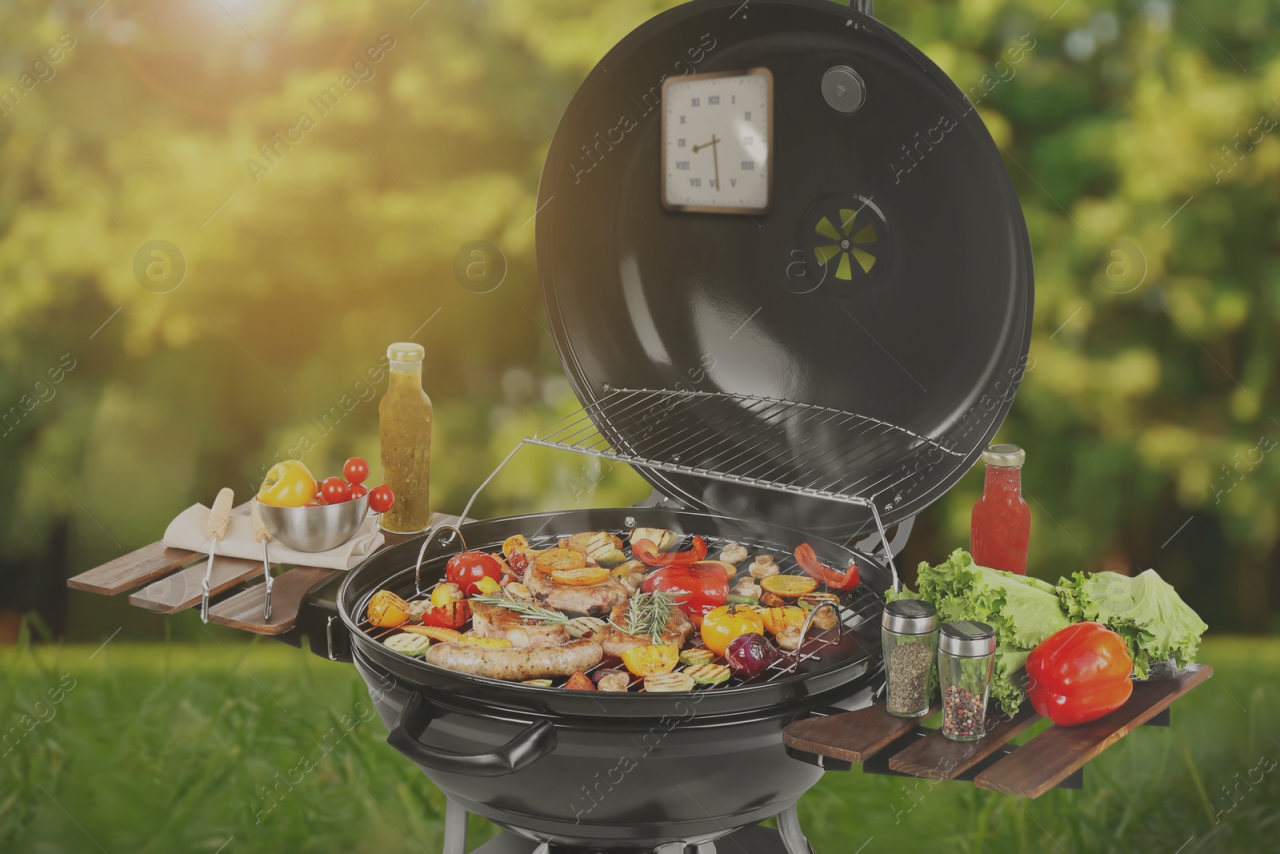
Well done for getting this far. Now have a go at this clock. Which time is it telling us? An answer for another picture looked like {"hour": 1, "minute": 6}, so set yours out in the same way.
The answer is {"hour": 8, "minute": 29}
